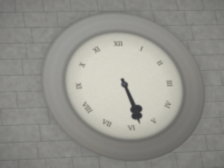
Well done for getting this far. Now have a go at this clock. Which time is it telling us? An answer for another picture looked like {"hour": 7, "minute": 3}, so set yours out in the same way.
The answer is {"hour": 5, "minute": 28}
